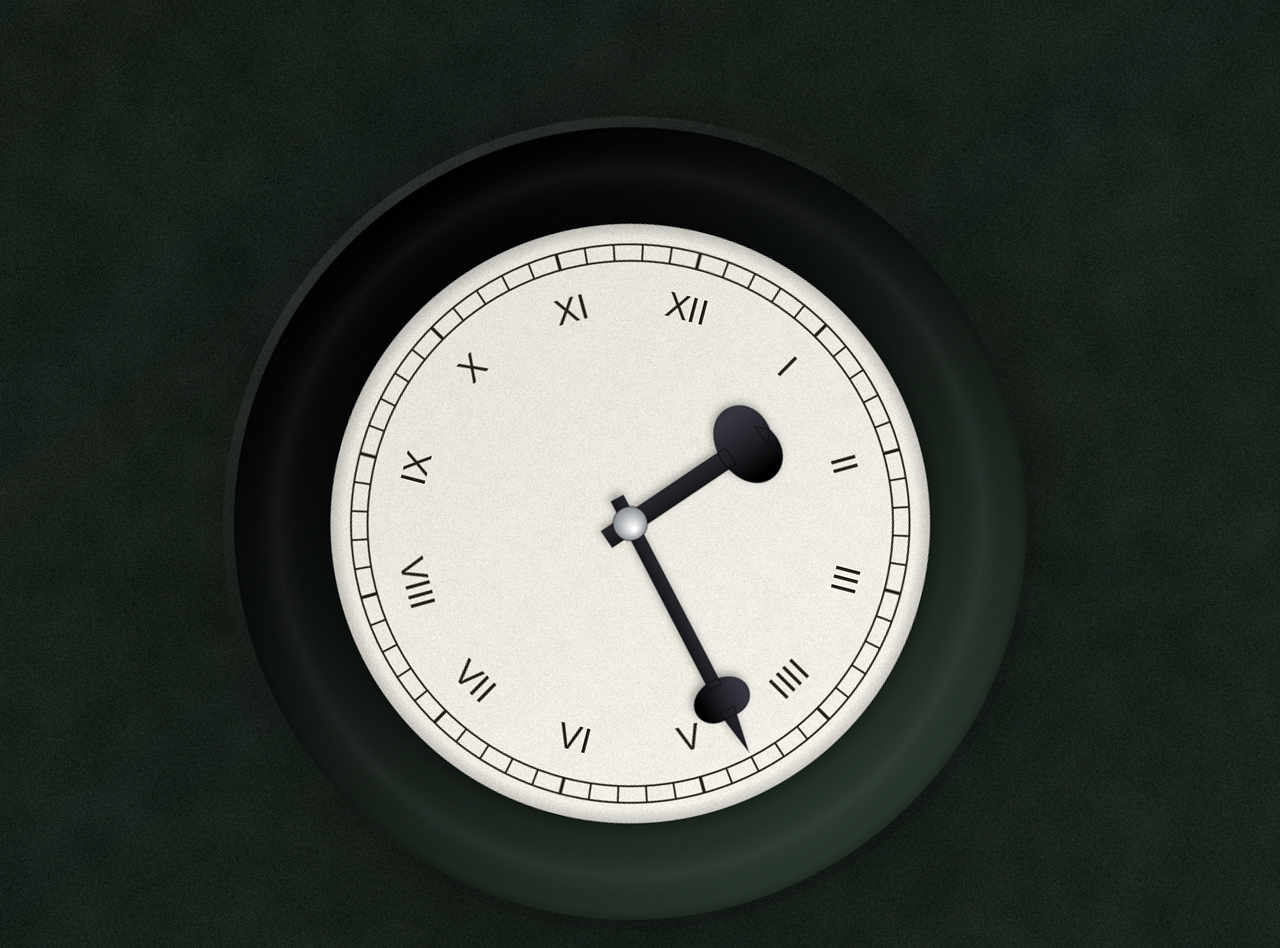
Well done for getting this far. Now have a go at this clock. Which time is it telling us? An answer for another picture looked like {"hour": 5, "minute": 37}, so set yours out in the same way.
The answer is {"hour": 1, "minute": 23}
